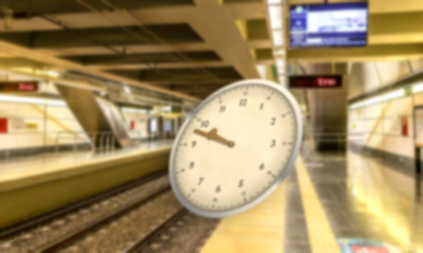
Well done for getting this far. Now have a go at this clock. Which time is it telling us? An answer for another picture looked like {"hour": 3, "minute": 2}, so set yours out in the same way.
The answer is {"hour": 9, "minute": 48}
